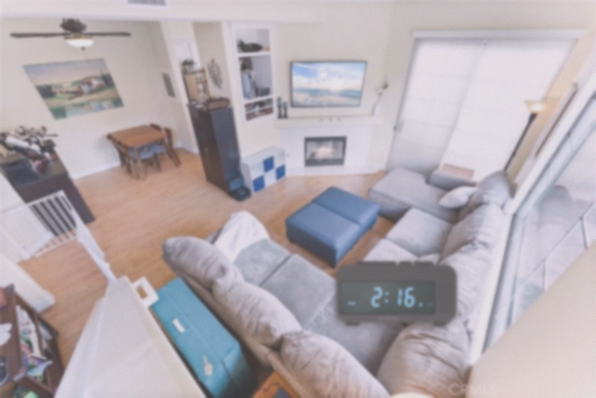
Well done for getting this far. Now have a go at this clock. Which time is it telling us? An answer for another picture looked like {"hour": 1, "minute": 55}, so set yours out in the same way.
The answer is {"hour": 2, "minute": 16}
